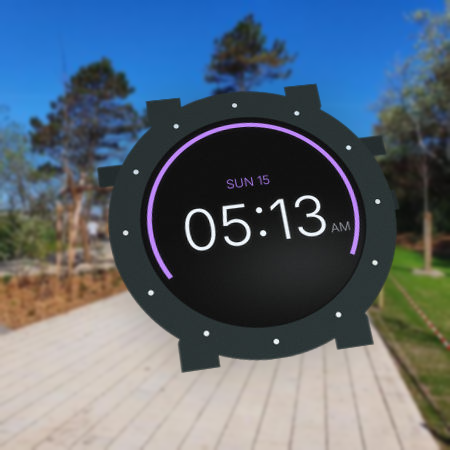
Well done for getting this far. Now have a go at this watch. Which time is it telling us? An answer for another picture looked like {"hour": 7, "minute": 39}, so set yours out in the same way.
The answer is {"hour": 5, "minute": 13}
